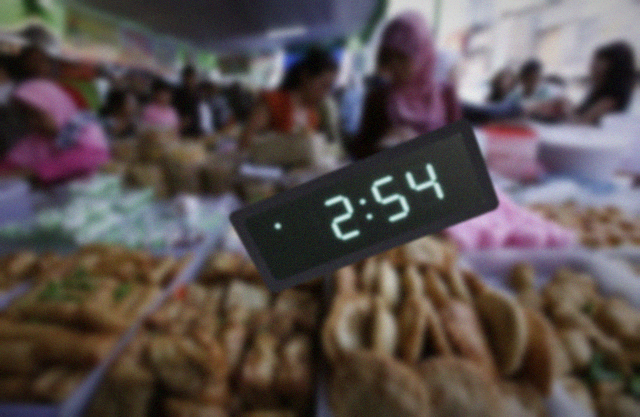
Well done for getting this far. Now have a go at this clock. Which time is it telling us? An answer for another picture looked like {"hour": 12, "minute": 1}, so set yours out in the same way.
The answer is {"hour": 2, "minute": 54}
